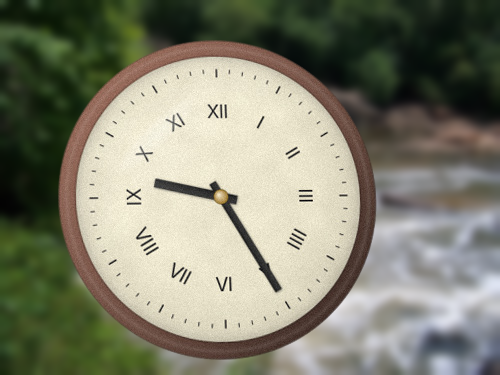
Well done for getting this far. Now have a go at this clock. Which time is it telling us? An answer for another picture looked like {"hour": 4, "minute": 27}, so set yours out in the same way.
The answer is {"hour": 9, "minute": 25}
